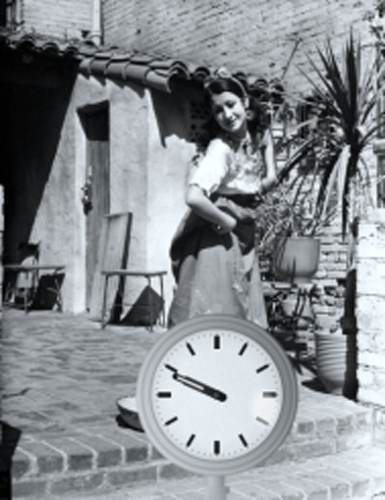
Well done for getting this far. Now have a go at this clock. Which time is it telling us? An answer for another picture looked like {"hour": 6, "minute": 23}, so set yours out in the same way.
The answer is {"hour": 9, "minute": 49}
